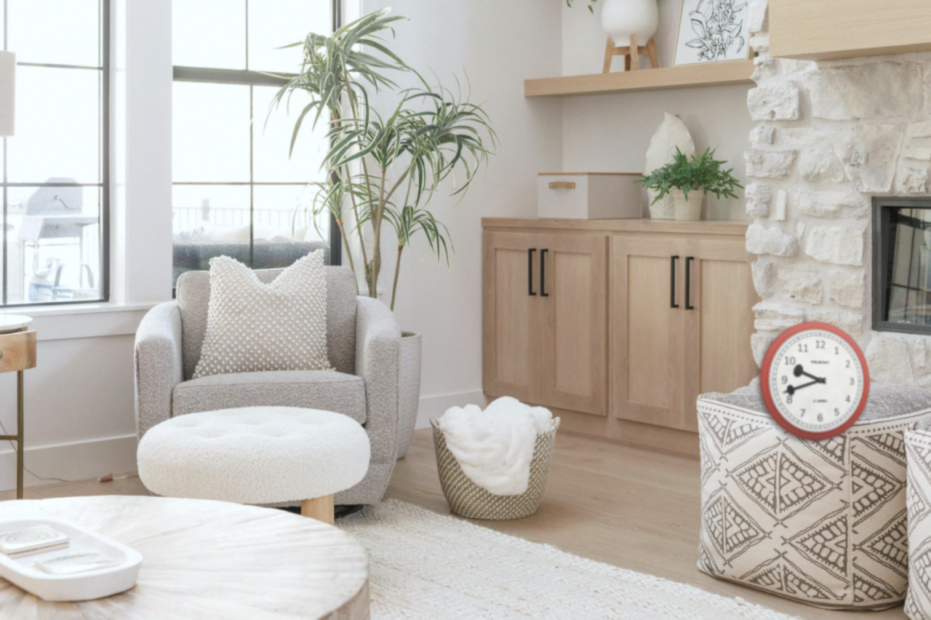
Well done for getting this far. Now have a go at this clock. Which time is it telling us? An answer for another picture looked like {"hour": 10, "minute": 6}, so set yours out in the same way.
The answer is {"hour": 9, "minute": 42}
